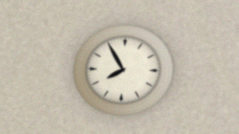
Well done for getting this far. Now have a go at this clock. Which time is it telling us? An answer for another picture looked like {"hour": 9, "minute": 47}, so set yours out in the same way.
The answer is {"hour": 7, "minute": 55}
